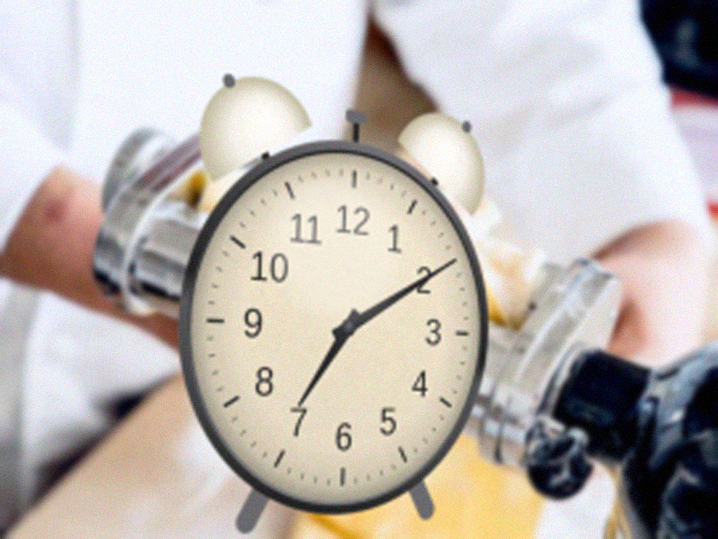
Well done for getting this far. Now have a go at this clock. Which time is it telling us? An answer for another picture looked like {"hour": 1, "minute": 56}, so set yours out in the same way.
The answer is {"hour": 7, "minute": 10}
